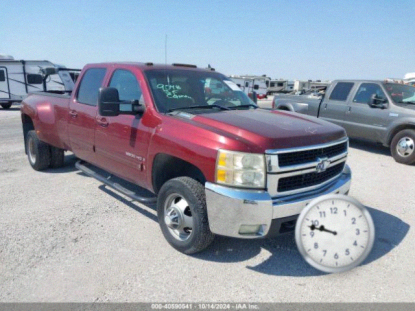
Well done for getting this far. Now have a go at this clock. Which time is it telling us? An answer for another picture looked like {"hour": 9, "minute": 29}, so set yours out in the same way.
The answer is {"hour": 9, "minute": 48}
